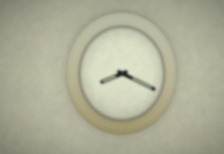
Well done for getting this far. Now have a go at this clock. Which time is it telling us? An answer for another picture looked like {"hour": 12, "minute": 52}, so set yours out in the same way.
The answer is {"hour": 8, "minute": 19}
